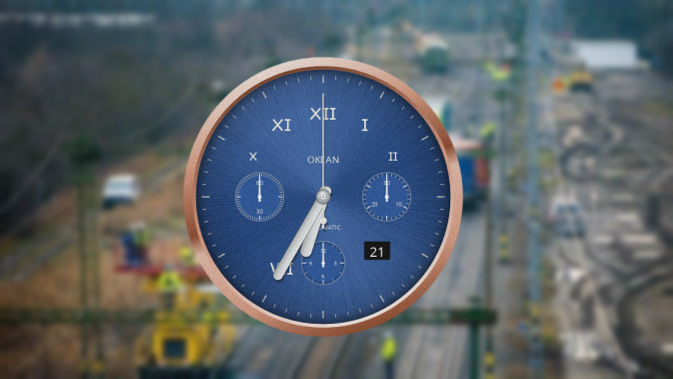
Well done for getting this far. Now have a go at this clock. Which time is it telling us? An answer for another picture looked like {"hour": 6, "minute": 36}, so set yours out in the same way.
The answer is {"hour": 6, "minute": 35}
